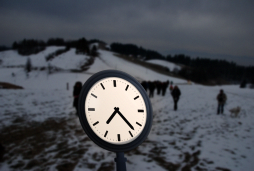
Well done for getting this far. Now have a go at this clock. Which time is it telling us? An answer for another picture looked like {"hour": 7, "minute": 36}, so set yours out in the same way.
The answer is {"hour": 7, "minute": 23}
